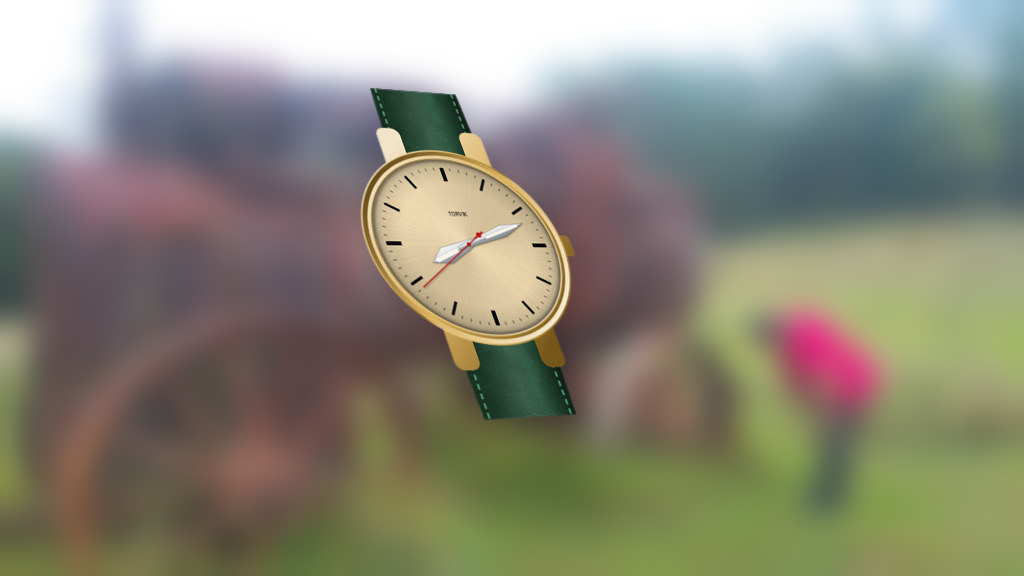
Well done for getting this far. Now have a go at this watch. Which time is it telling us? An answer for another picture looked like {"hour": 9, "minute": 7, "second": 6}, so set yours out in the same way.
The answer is {"hour": 8, "minute": 11, "second": 39}
